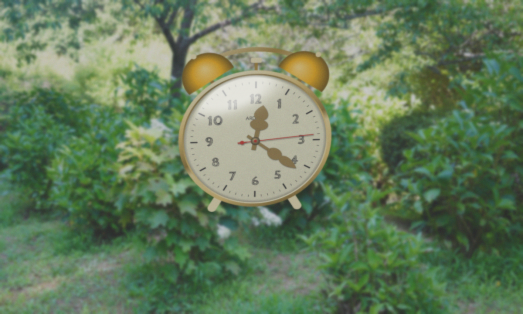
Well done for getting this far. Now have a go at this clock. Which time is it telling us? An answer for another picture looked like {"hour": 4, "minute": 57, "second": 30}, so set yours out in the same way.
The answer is {"hour": 12, "minute": 21, "second": 14}
